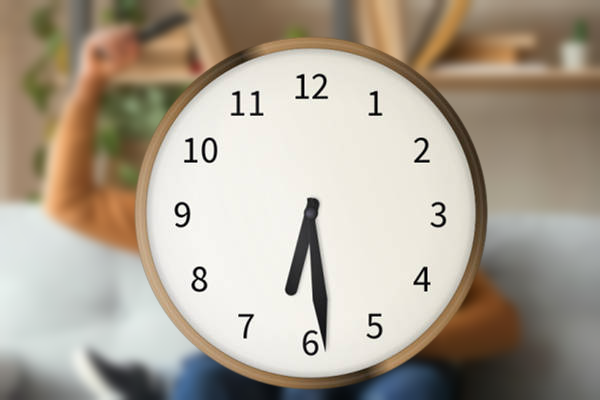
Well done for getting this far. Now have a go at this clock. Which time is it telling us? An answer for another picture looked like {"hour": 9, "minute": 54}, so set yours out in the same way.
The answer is {"hour": 6, "minute": 29}
